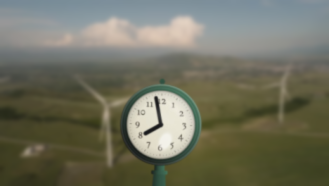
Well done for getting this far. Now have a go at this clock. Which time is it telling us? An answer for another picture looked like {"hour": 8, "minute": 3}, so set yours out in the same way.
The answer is {"hour": 7, "minute": 58}
